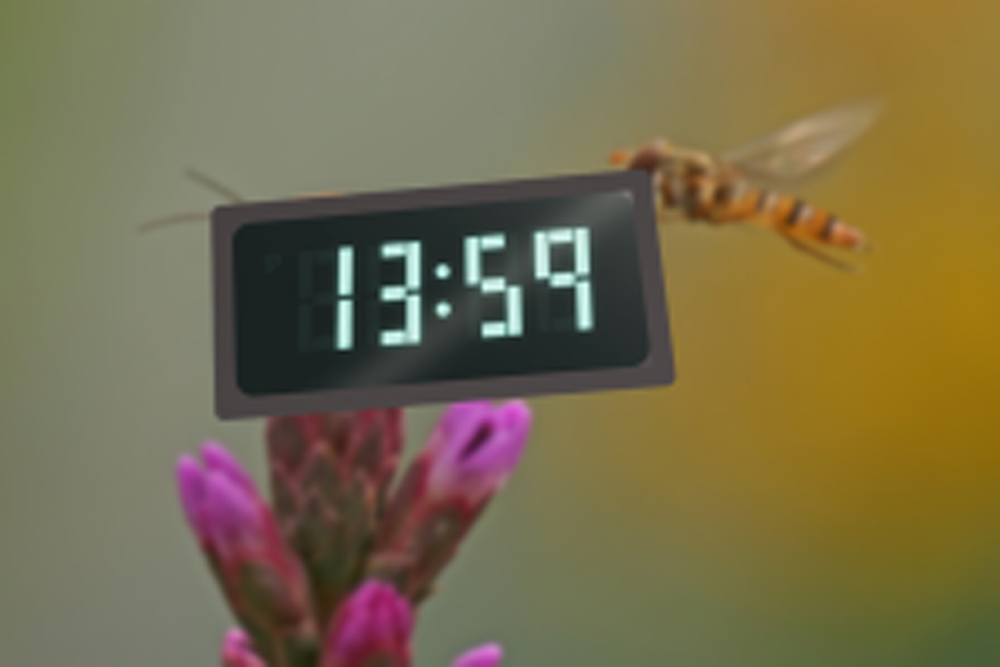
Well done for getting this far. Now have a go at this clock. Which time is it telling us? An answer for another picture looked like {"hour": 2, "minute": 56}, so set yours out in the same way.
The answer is {"hour": 13, "minute": 59}
